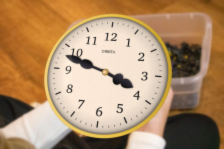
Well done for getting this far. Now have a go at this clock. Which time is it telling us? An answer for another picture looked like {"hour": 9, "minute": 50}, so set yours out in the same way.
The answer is {"hour": 3, "minute": 48}
